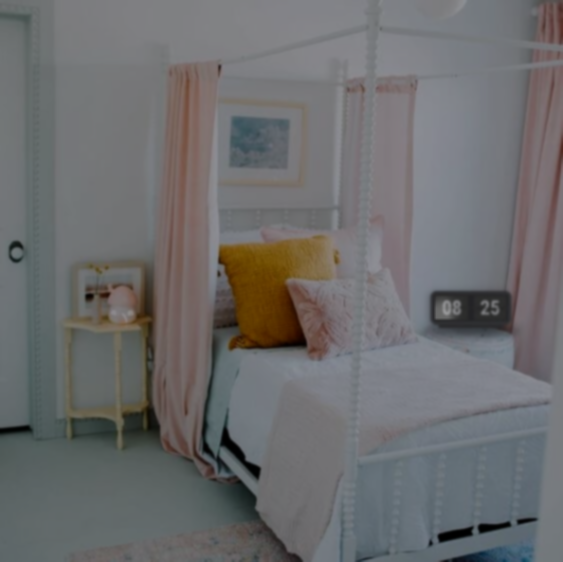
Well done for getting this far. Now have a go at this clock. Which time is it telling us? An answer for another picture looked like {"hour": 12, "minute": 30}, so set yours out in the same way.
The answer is {"hour": 8, "minute": 25}
